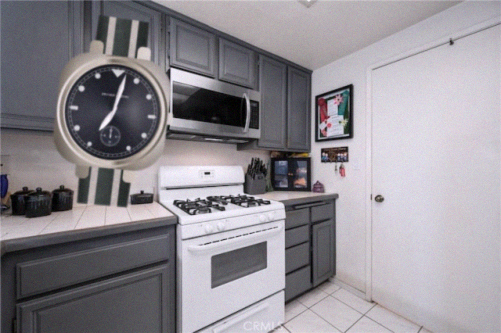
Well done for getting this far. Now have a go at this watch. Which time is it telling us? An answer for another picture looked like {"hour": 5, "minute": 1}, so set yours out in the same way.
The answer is {"hour": 7, "minute": 2}
